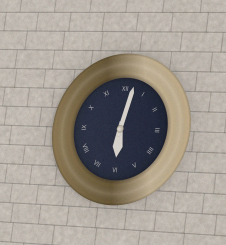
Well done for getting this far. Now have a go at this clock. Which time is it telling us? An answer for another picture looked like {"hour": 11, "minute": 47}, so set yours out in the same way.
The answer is {"hour": 6, "minute": 2}
